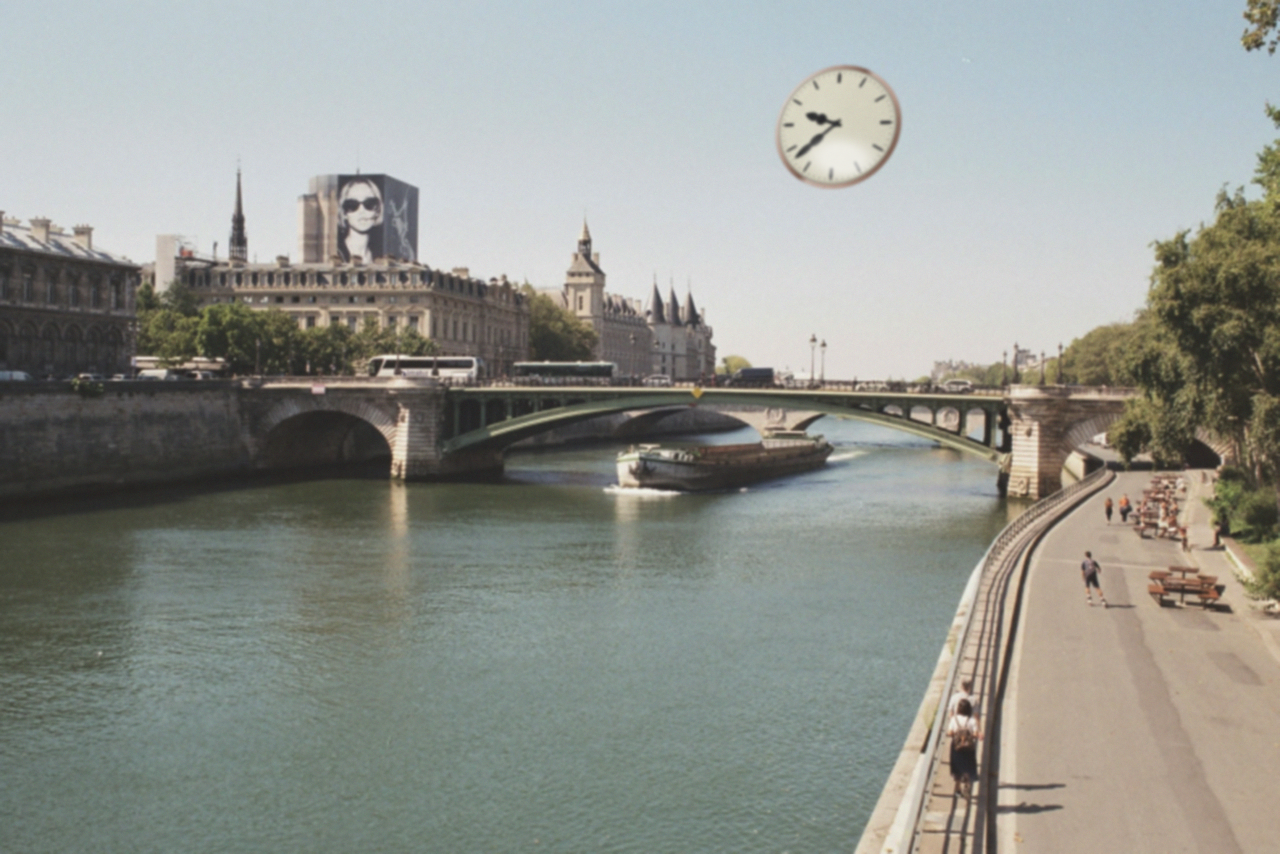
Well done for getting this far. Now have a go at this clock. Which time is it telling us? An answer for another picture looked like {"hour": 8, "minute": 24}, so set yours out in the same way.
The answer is {"hour": 9, "minute": 38}
